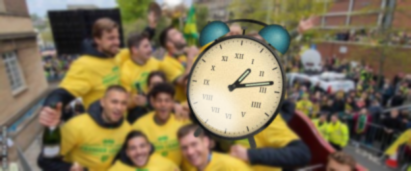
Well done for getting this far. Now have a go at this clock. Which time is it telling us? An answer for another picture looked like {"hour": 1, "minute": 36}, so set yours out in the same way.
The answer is {"hour": 1, "minute": 13}
